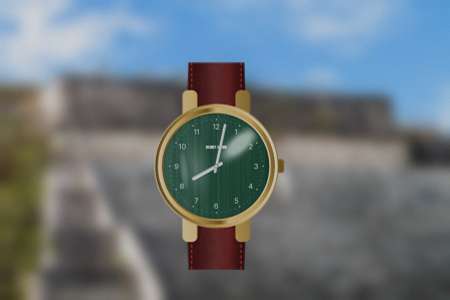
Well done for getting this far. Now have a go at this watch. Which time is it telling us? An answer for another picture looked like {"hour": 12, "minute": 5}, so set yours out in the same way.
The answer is {"hour": 8, "minute": 2}
